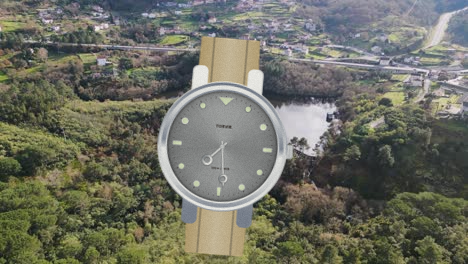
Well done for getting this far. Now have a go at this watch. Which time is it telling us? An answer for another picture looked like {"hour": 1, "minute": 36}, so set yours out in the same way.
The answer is {"hour": 7, "minute": 29}
